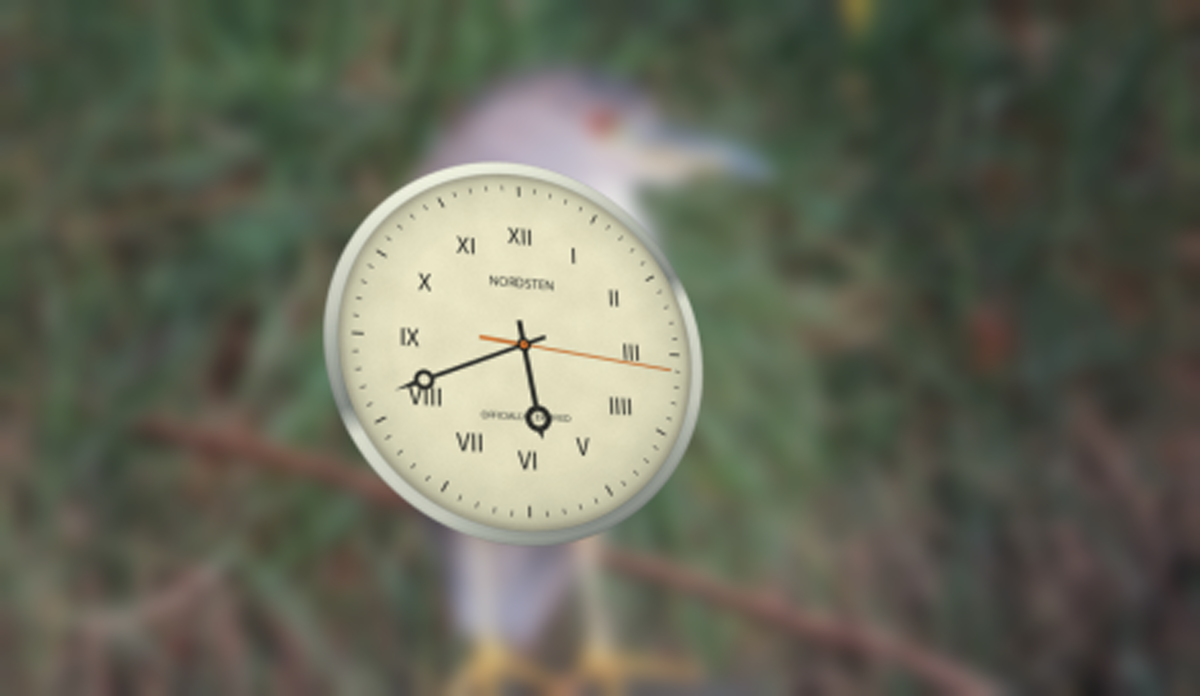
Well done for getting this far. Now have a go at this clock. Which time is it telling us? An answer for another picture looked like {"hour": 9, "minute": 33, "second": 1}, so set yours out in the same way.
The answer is {"hour": 5, "minute": 41, "second": 16}
